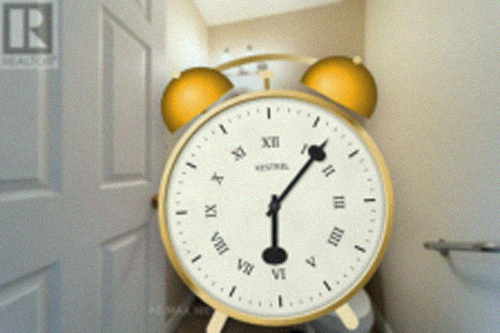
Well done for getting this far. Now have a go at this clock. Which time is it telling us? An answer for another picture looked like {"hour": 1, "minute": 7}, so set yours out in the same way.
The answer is {"hour": 6, "minute": 7}
